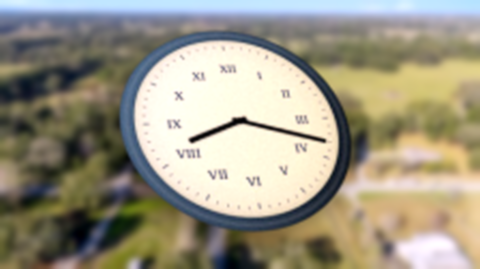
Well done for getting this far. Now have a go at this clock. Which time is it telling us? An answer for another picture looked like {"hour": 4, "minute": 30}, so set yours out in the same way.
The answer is {"hour": 8, "minute": 18}
